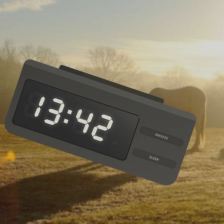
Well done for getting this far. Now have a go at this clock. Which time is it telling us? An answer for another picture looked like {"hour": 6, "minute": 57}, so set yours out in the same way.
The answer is {"hour": 13, "minute": 42}
